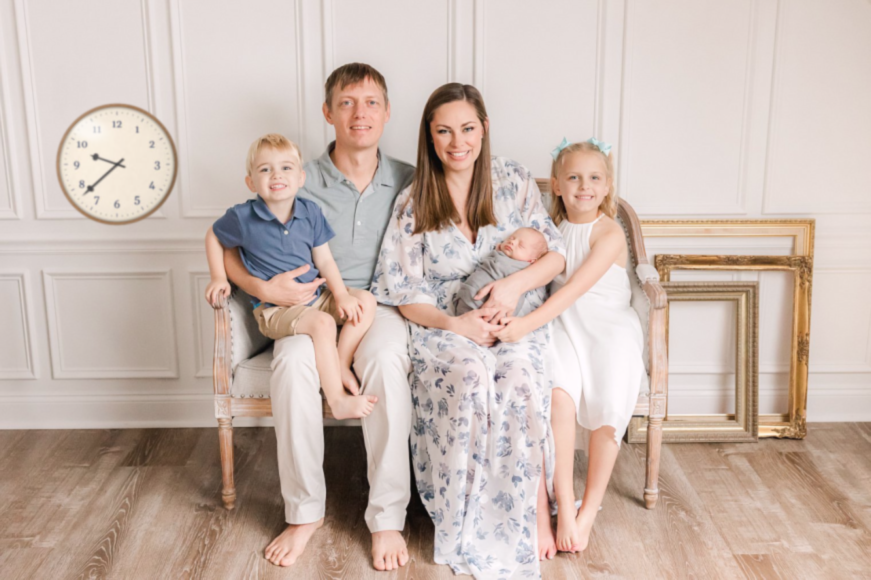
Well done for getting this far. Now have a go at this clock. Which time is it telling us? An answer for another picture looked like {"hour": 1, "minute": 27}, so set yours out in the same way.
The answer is {"hour": 9, "minute": 38}
